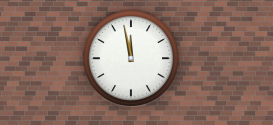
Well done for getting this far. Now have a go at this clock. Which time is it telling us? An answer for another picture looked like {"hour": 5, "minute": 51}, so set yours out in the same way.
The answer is {"hour": 11, "minute": 58}
